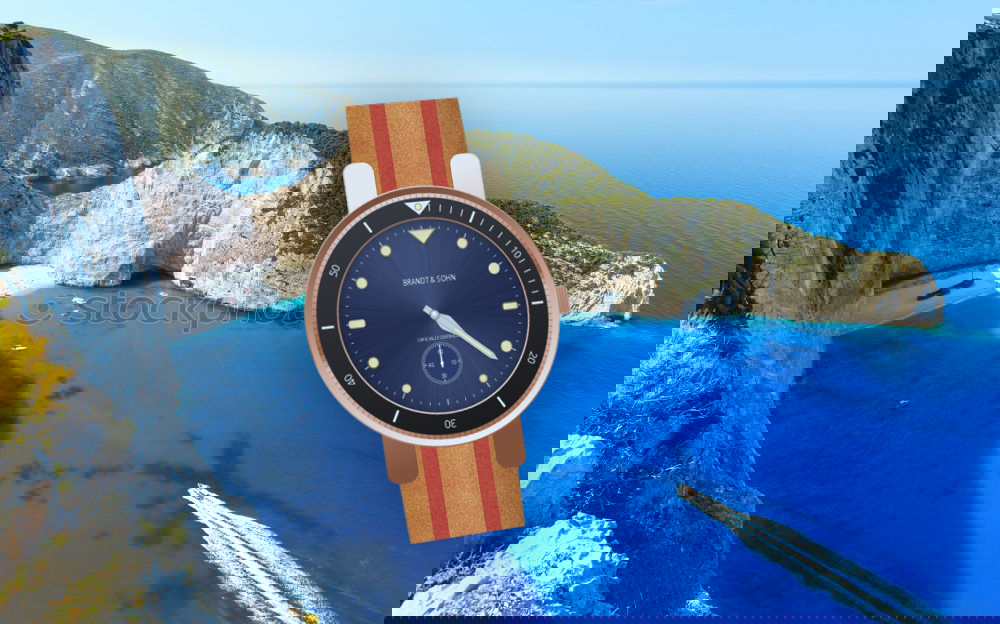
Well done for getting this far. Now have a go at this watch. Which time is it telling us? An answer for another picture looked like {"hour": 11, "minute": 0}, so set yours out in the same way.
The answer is {"hour": 4, "minute": 22}
